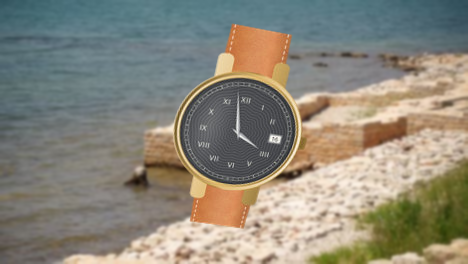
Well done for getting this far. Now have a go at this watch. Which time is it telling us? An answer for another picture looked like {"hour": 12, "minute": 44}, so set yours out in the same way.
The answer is {"hour": 3, "minute": 58}
